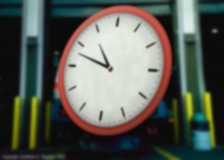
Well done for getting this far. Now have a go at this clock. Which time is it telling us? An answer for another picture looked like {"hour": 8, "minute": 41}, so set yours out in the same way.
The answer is {"hour": 10, "minute": 48}
